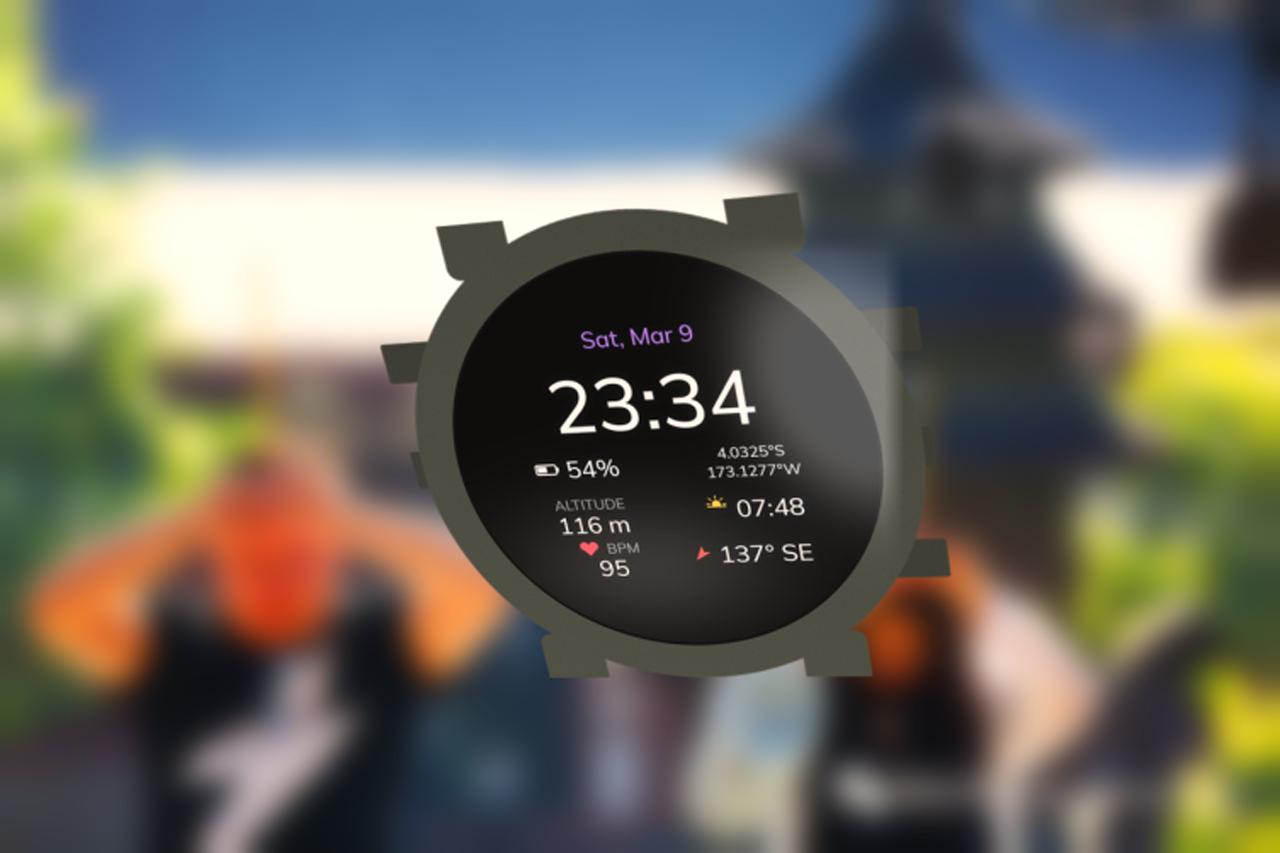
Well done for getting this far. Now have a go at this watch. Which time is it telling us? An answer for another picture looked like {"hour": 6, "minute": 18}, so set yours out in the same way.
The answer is {"hour": 23, "minute": 34}
